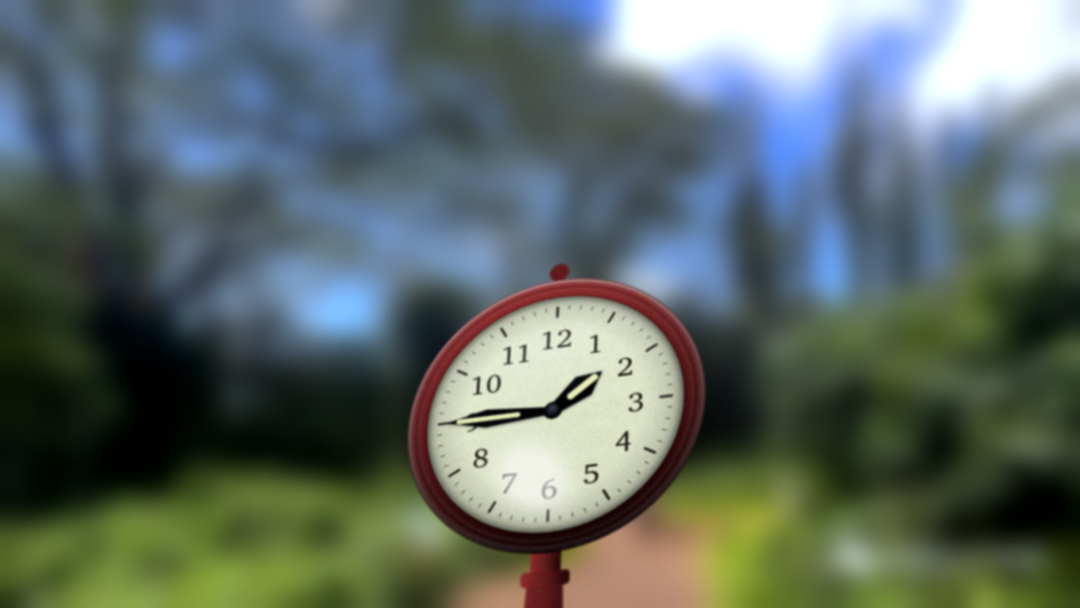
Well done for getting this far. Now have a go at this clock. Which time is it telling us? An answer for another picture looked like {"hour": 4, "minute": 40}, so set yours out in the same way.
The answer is {"hour": 1, "minute": 45}
